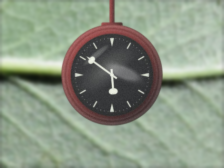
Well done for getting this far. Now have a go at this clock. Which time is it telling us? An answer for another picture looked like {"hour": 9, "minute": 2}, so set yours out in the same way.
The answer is {"hour": 5, "minute": 51}
